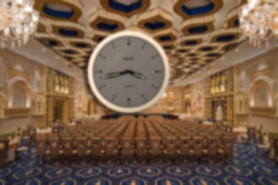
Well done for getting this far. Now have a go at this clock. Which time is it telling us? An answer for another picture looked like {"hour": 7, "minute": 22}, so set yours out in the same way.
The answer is {"hour": 3, "minute": 43}
